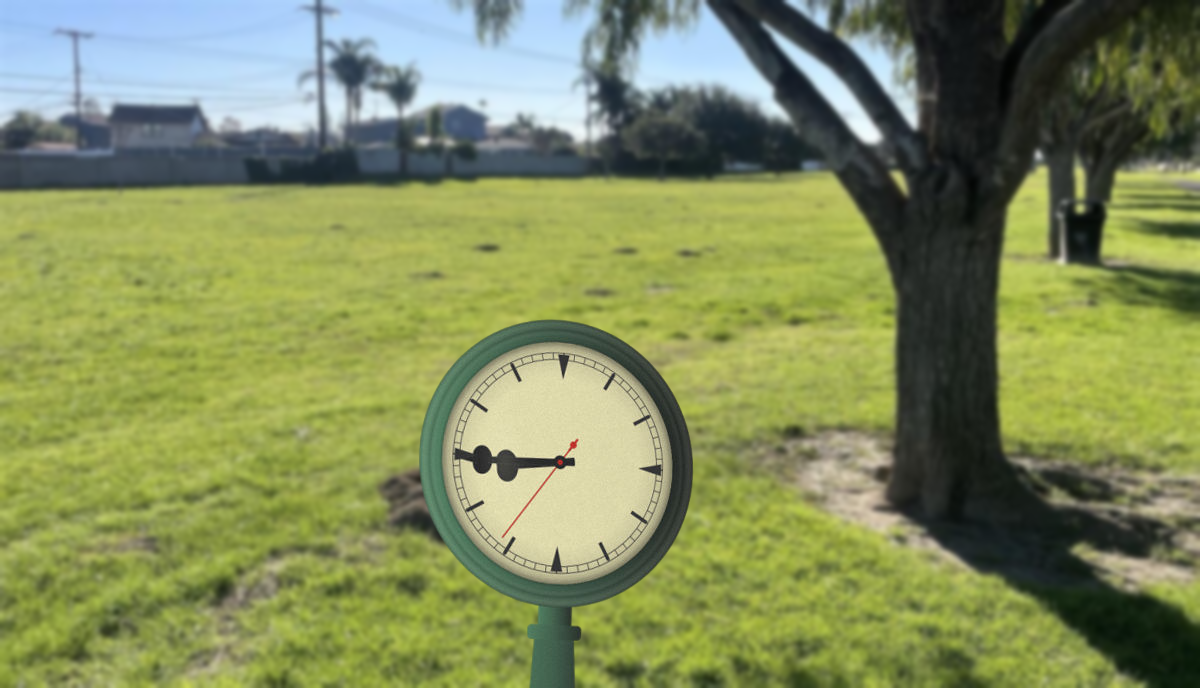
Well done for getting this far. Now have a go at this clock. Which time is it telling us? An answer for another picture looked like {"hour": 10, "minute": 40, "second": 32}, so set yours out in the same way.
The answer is {"hour": 8, "minute": 44, "second": 36}
